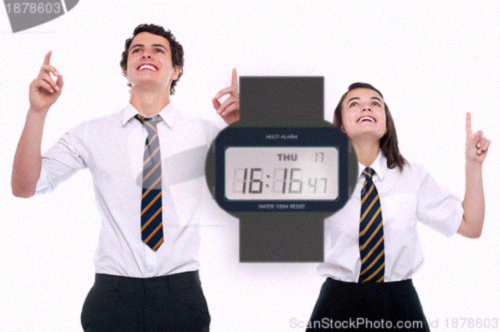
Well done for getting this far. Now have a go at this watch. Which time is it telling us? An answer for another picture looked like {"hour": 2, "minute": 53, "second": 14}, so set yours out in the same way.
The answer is {"hour": 16, "minute": 16, "second": 47}
